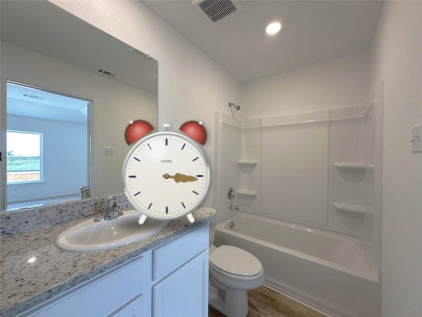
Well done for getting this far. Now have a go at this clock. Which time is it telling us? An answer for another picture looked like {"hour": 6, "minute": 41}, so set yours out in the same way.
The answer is {"hour": 3, "minute": 16}
